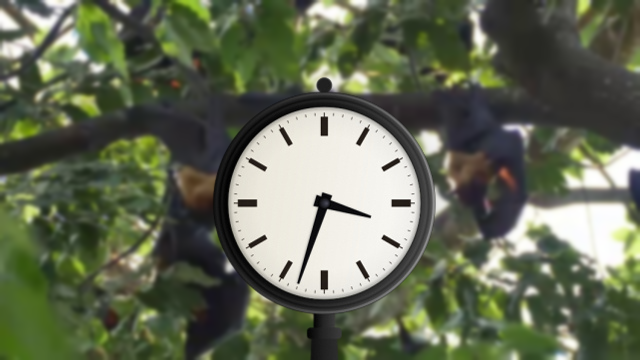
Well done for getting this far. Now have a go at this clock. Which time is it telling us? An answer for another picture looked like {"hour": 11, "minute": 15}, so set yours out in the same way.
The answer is {"hour": 3, "minute": 33}
